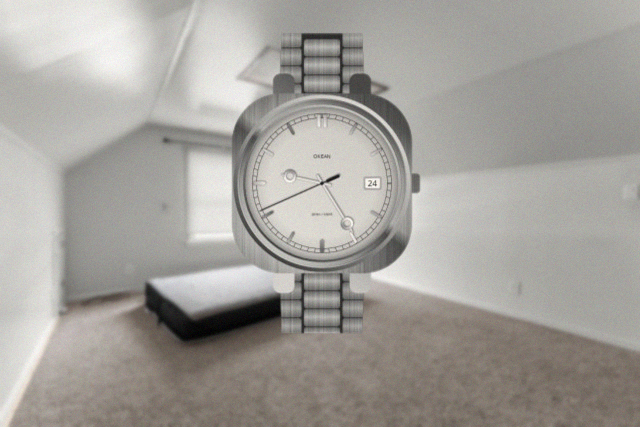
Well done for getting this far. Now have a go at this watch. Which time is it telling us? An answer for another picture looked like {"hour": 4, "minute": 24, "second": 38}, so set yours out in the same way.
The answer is {"hour": 9, "minute": 24, "second": 41}
